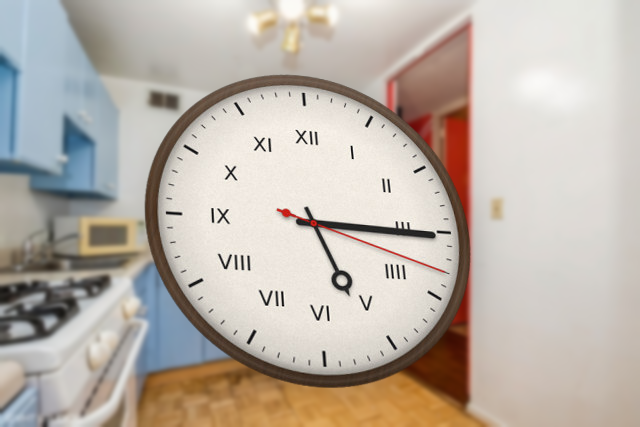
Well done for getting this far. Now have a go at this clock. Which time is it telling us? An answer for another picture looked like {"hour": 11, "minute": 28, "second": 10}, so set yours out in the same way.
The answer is {"hour": 5, "minute": 15, "second": 18}
